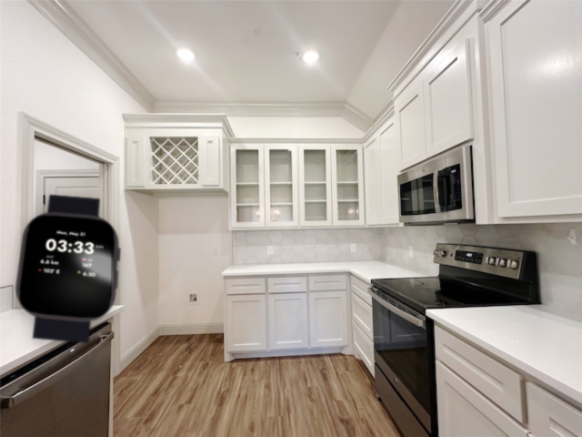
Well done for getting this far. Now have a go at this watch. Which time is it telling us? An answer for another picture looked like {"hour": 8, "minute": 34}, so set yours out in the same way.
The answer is {"hour": 3, "minute": 33}
